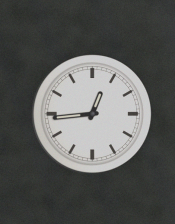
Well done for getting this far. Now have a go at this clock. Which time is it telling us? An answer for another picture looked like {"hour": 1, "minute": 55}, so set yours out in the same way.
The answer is {"hour": 12, "minute": 44}
